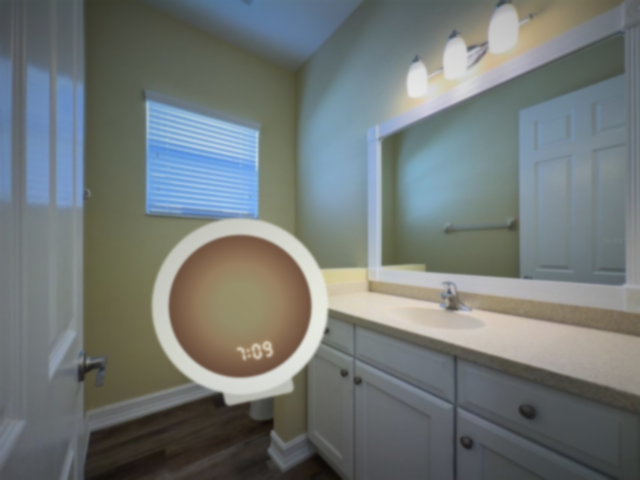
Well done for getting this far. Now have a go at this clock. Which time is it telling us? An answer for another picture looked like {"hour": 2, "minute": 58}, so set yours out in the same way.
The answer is {"hour": 7, "minute": 9}
